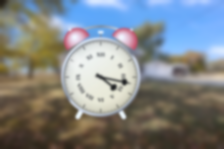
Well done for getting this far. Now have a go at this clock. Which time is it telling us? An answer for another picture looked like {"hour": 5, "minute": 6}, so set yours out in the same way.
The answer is {"hour": 4, "minute": 17}
